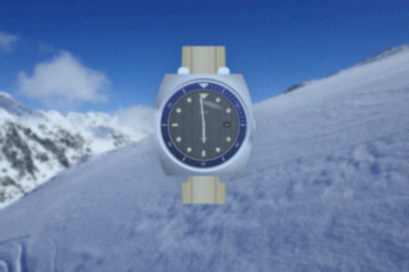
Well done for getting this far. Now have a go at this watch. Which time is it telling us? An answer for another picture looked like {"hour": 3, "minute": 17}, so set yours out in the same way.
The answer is {"hour": 5, "minute": 59}
